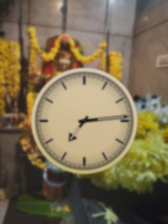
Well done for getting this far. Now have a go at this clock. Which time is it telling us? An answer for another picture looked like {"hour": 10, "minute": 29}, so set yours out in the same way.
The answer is {"hour": 7, "minute": 14}
